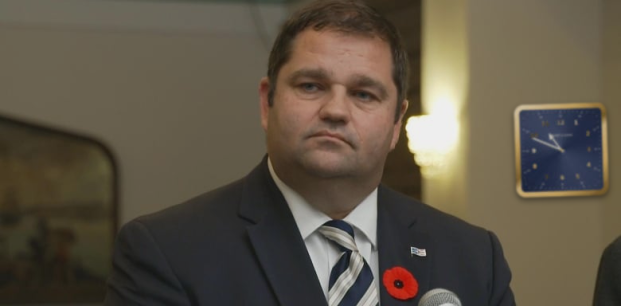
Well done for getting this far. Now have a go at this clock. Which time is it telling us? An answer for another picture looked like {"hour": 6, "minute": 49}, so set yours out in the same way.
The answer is {"hour": 10, "minute": 49}
